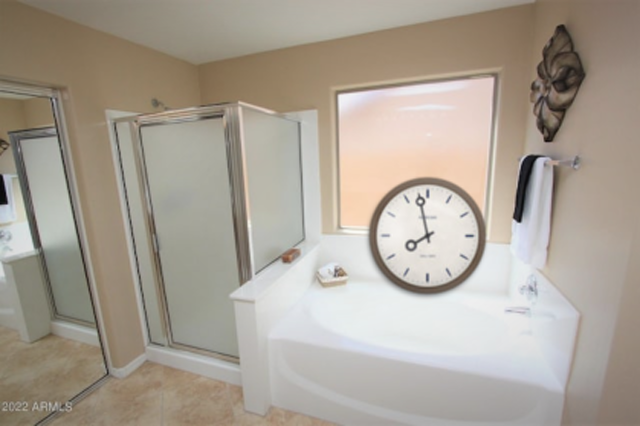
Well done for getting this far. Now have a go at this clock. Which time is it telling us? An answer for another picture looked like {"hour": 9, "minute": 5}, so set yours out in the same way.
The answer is {"hour": 7, "minute": 58}
